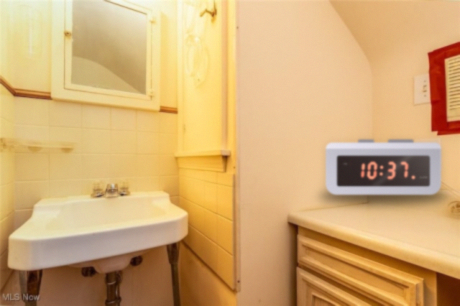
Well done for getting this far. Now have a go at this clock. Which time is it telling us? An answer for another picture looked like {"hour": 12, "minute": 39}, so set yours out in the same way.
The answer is {"hour": 10, "minute": 37}
